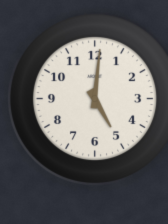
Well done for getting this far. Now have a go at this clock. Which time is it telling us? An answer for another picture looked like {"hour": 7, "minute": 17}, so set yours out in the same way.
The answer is {"hour": 5, "minute": 1}
